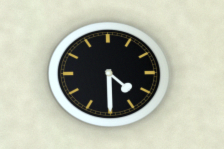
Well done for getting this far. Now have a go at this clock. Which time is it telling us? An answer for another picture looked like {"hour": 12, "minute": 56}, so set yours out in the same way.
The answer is {"hour": 4, "minute": 30}
